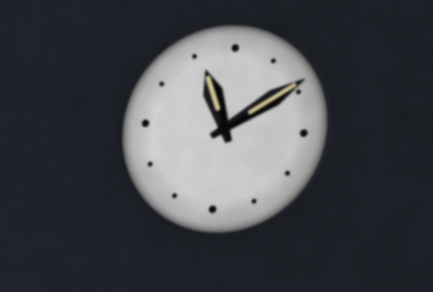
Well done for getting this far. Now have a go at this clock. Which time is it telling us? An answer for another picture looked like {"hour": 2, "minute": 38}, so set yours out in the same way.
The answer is {"hour": 11, "minute": 9}
